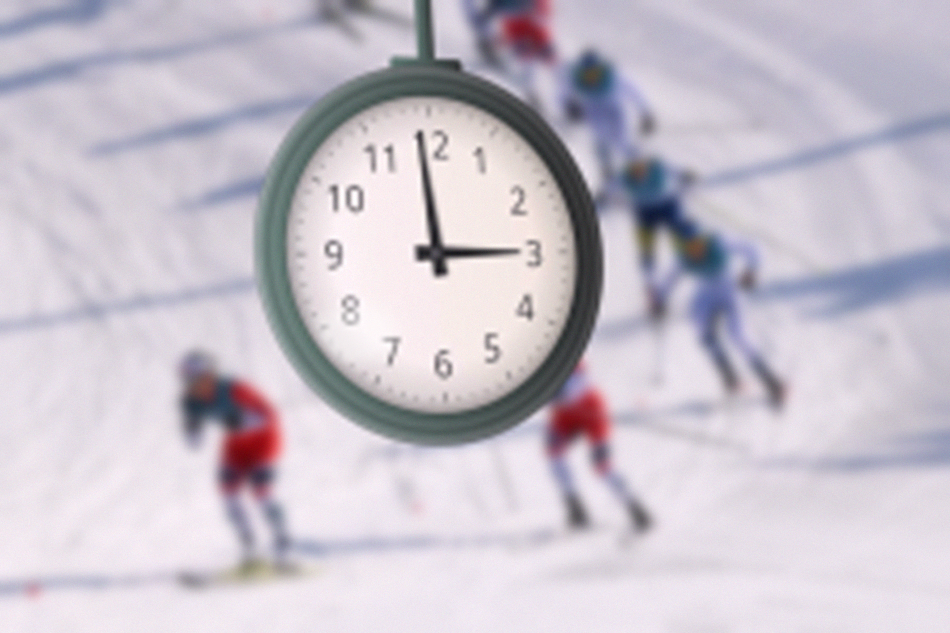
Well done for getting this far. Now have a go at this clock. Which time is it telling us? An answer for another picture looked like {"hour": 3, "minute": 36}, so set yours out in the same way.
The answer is {"hour": 2, "minute": 59}
